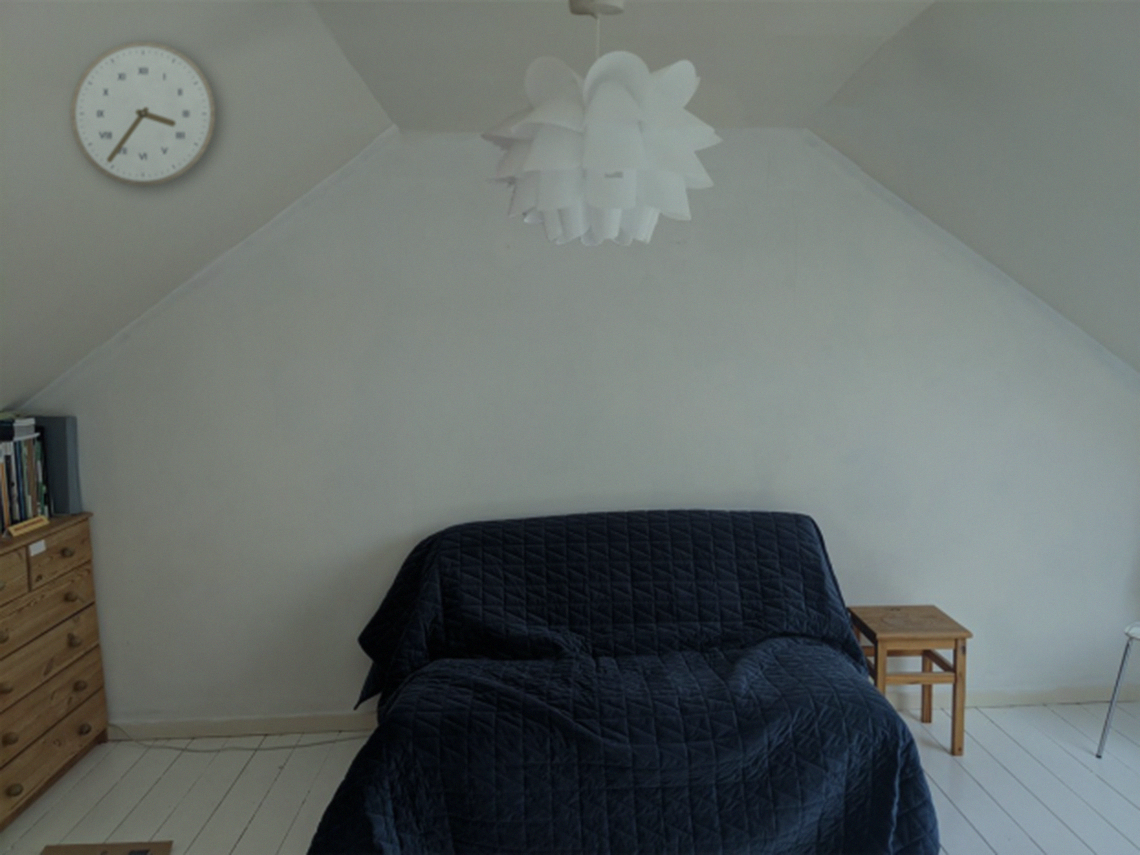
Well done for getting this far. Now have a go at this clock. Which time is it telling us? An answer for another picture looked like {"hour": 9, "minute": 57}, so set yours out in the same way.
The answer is {"hour": 3, "minute": 36}
